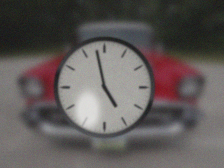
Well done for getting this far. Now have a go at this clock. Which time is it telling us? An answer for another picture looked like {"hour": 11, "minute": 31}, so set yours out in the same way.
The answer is {"hour": 4, "minute": 58}
